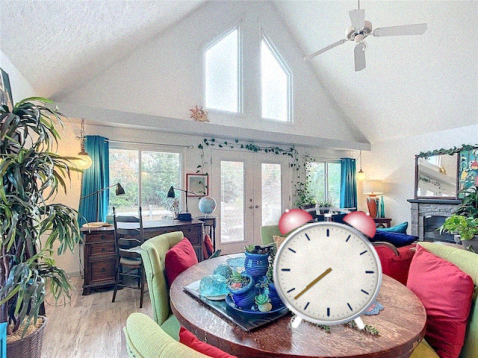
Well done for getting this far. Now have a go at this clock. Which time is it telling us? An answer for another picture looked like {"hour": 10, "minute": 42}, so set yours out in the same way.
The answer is {"hour": 7, "minute": 38}
